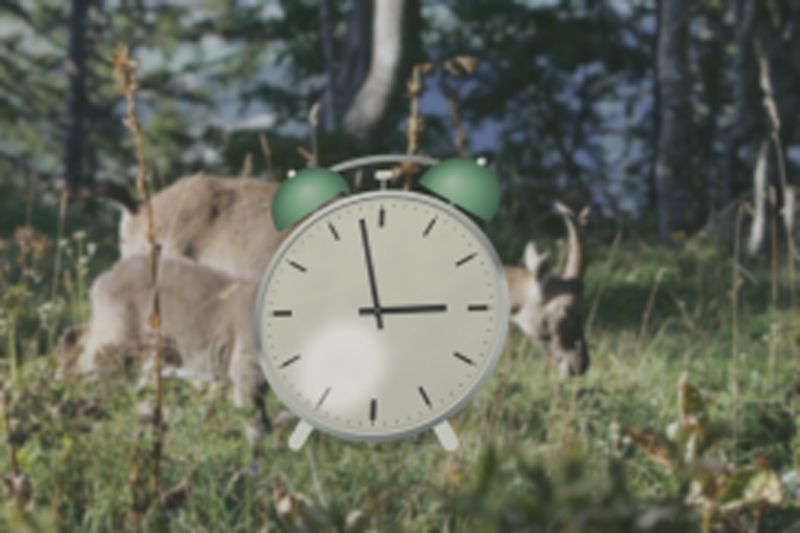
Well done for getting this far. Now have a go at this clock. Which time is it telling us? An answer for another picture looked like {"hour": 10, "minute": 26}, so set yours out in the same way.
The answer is {"hour": 2, "minute": 58}
